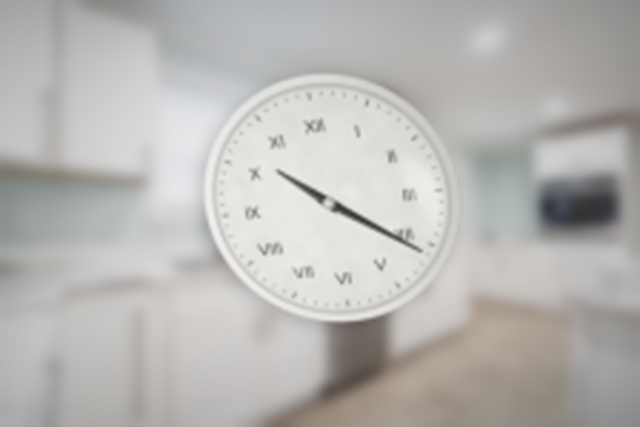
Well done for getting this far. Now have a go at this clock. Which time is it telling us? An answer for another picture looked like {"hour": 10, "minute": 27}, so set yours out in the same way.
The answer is {"hour": 10, "minute": 21}
